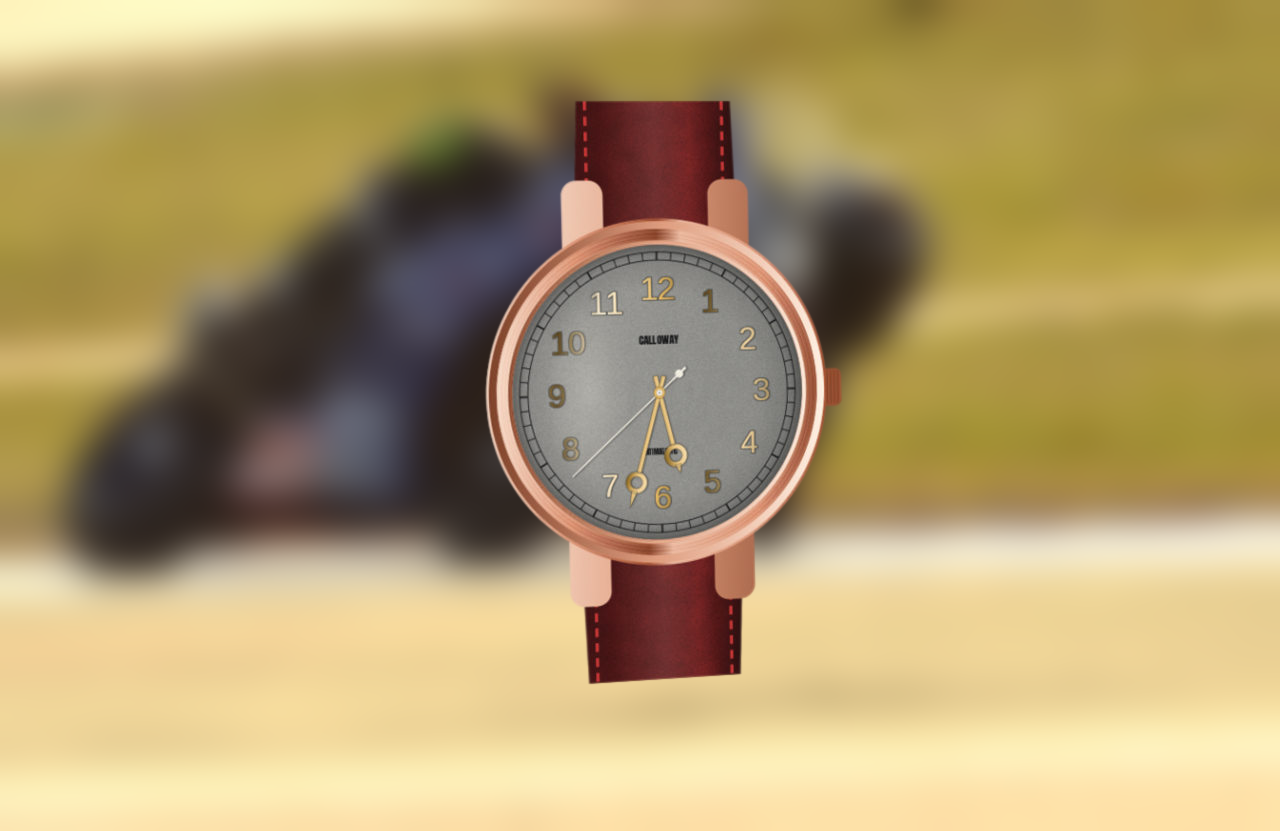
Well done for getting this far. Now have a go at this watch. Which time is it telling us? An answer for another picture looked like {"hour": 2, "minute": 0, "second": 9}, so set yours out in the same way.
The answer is {"hour": 5, "minute": 32, "second": 38}
